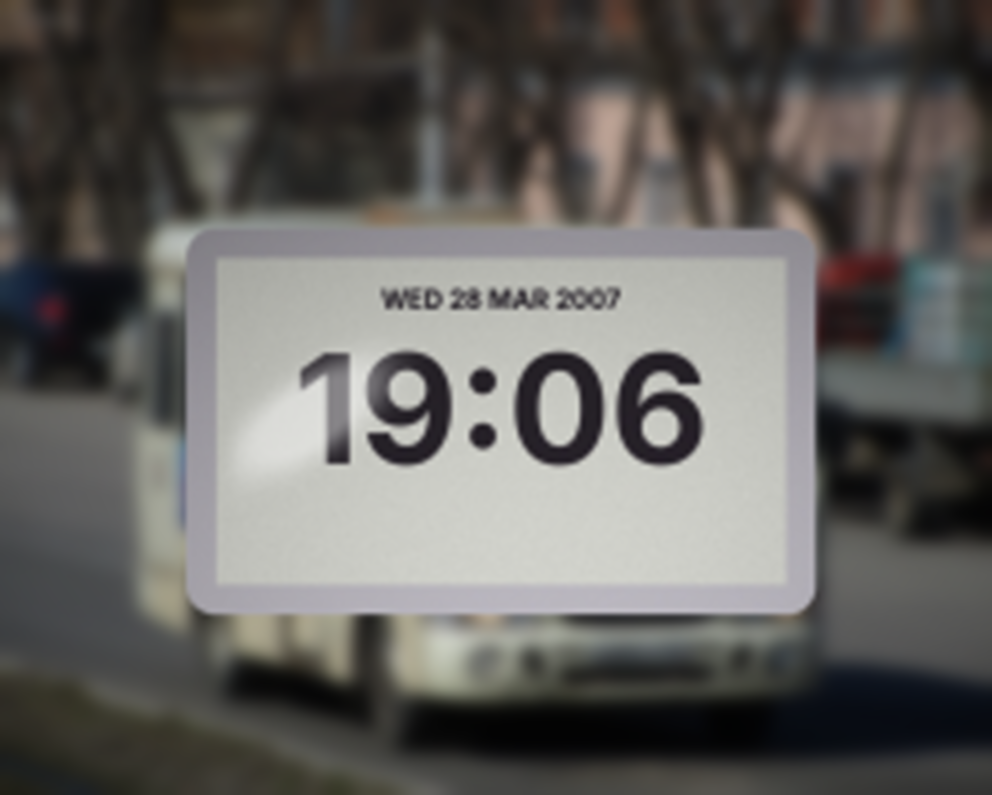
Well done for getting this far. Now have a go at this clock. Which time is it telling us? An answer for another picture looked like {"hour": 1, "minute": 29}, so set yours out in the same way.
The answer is {"hour": 19, "minute": 6}
